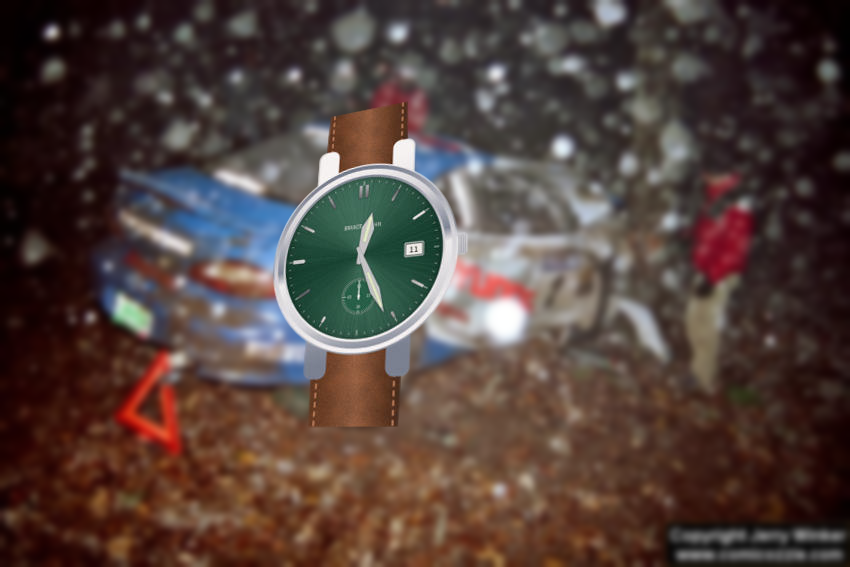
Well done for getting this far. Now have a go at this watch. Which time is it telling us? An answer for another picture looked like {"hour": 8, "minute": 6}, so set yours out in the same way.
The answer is {"hour": 12, "minute": 26}
